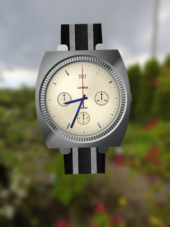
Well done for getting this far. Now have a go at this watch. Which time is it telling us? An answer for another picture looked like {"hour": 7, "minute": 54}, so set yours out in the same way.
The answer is {"hour": 8, "minute": 34}
